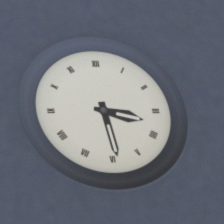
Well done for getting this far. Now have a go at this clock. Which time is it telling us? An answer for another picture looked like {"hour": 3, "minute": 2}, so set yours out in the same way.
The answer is {"hour": 3, "minute": 29}
